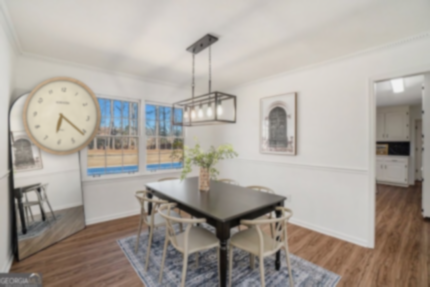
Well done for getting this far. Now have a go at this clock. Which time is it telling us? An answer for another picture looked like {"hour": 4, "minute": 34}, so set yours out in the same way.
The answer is {"hour": 6, "minute": 21}
